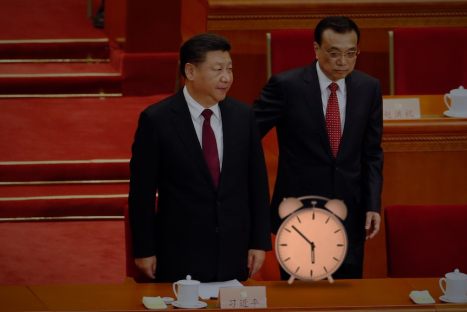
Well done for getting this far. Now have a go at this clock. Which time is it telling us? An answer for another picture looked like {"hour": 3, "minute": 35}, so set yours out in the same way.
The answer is {"hour": 5, "minute": 52}
